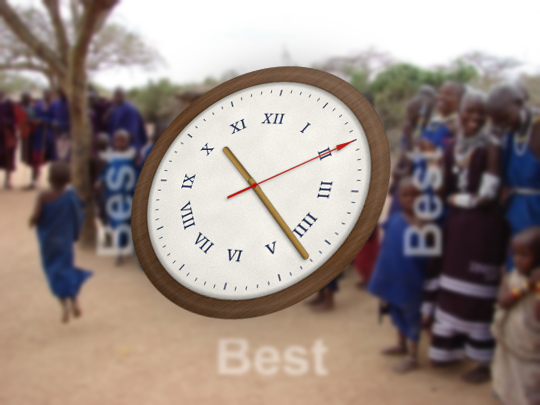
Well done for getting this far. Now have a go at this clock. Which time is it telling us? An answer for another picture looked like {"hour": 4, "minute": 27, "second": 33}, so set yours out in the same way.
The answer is {"hour": 10, "minute": 22, "second": 10}
